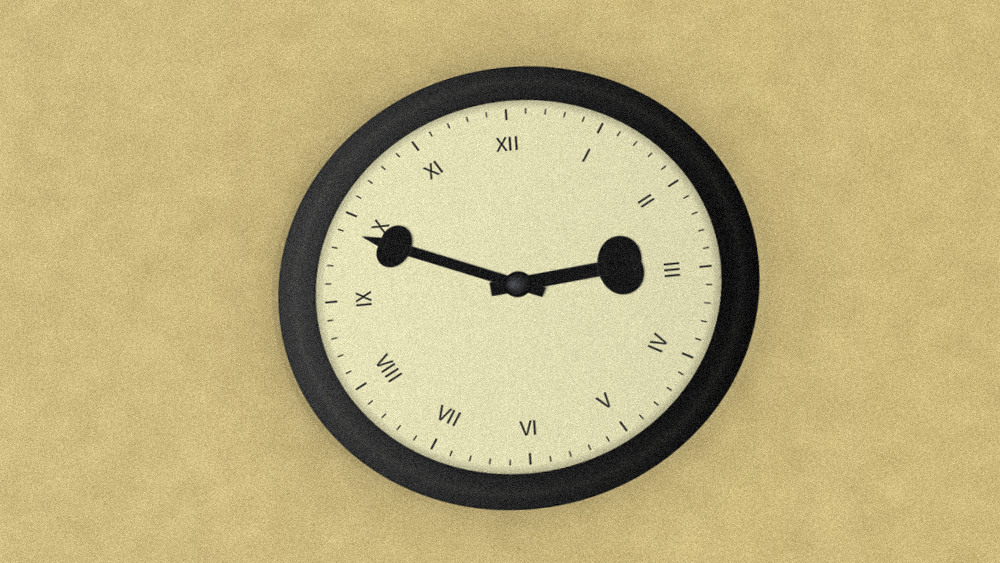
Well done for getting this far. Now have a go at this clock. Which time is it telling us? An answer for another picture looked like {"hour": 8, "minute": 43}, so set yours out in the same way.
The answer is {"hour": 2, "minute": 49}
